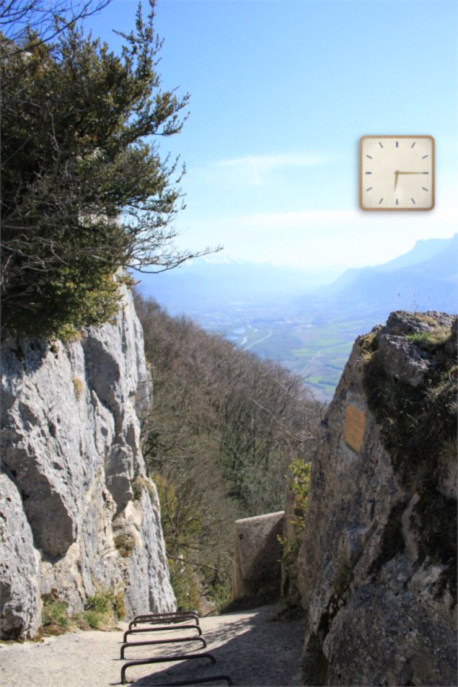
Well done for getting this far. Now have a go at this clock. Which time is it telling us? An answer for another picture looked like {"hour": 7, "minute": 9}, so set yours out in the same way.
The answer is {"hour": 6, "minute": 15}
